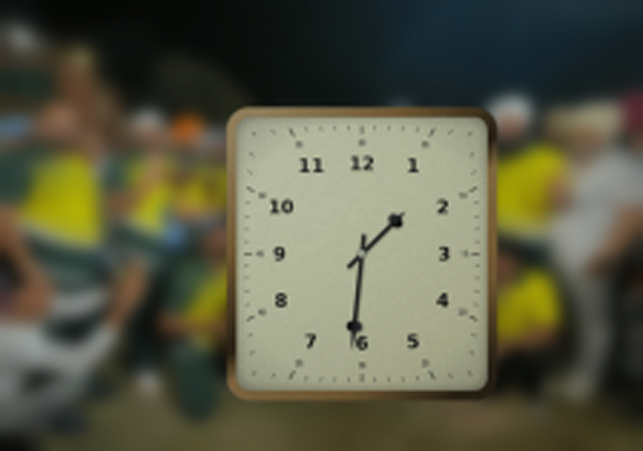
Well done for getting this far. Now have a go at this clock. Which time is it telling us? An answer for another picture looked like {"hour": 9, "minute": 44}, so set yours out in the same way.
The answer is {"hour": 1, "minute": 31}
